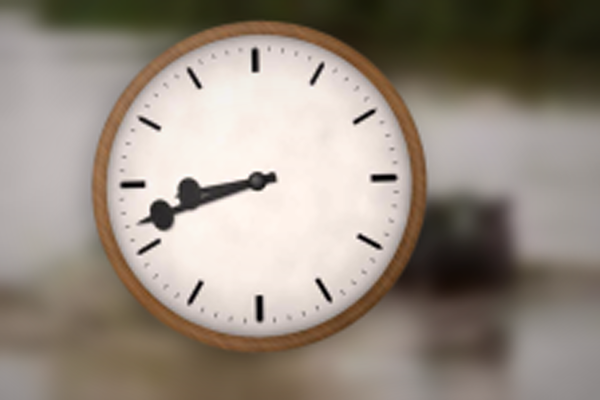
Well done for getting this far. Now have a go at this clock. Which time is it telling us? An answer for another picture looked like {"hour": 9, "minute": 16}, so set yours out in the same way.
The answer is {"hour": 8, "minute": 42}
